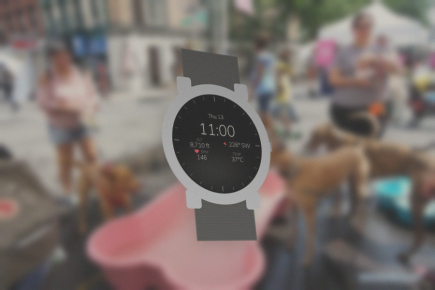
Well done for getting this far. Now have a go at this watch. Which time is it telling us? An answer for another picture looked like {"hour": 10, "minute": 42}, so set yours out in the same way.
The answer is {"hour": 11, "minute": 0}
